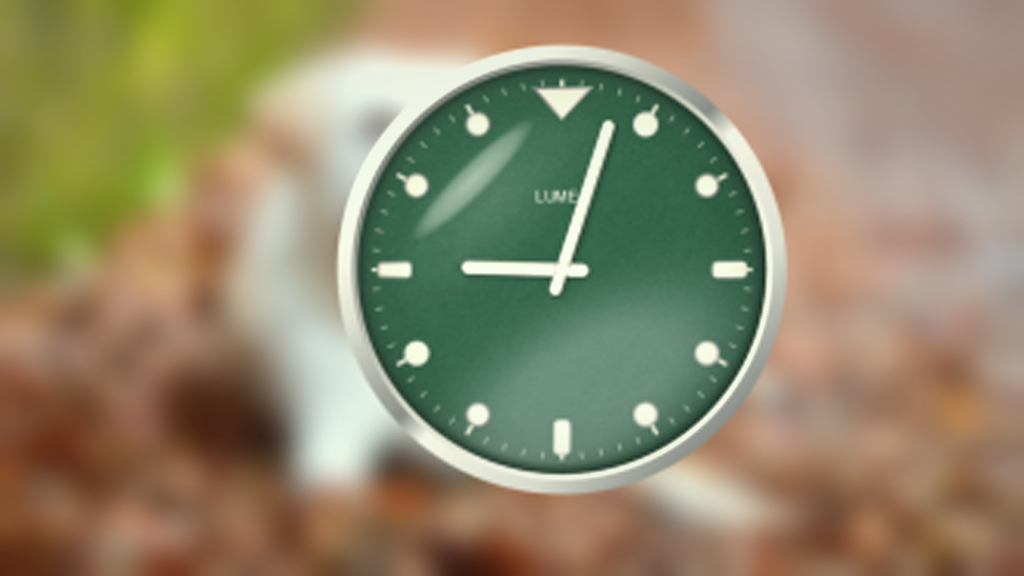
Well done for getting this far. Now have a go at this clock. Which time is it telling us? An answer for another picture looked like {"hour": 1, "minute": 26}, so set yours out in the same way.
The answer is {"hour": 9, "minute": 3}
